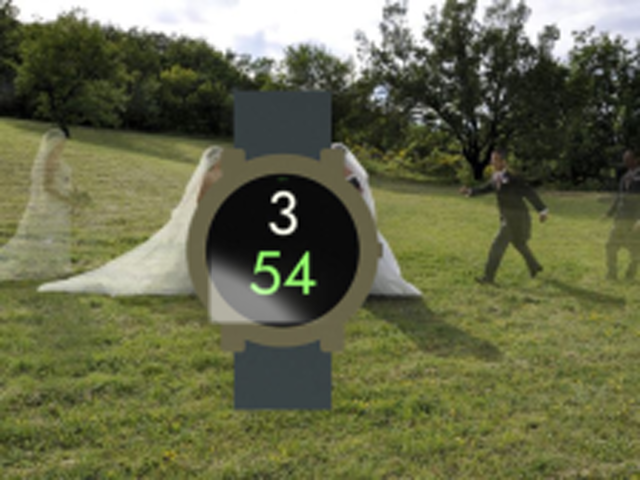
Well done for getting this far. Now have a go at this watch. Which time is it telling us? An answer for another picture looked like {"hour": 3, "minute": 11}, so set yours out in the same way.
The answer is {"hour": 3, "minute": 54}
